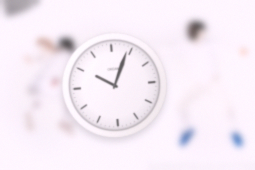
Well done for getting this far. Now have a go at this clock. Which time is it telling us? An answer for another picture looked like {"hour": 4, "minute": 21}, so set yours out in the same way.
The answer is {"hour": 10, "minute": 4}
